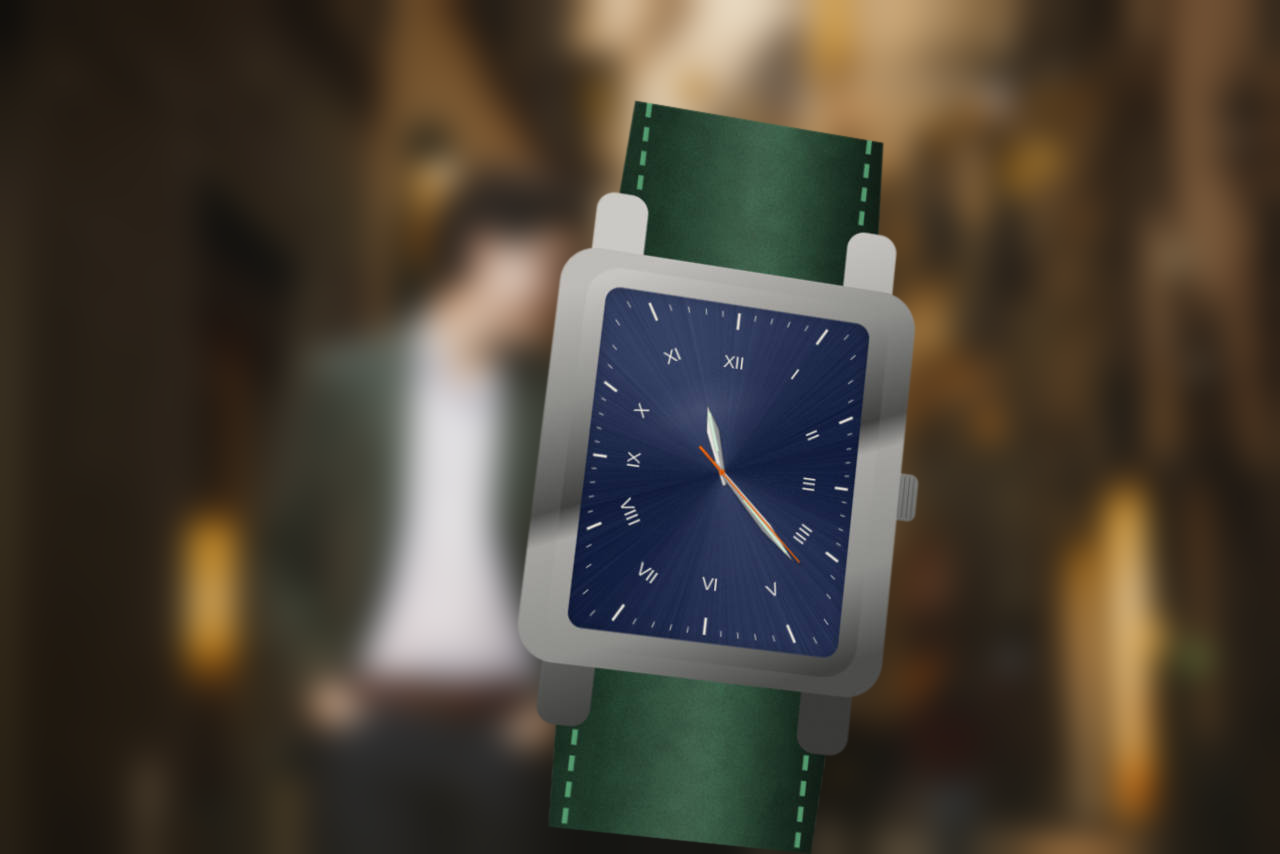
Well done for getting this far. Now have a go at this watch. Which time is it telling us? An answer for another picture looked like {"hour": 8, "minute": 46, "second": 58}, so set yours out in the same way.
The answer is {"hour": 11, "minute": 22, "second": 22}
